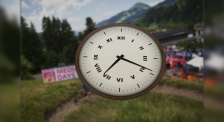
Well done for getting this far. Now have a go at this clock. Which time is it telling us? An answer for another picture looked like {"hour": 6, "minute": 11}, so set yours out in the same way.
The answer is {"hour": 7, "minute": 19}
